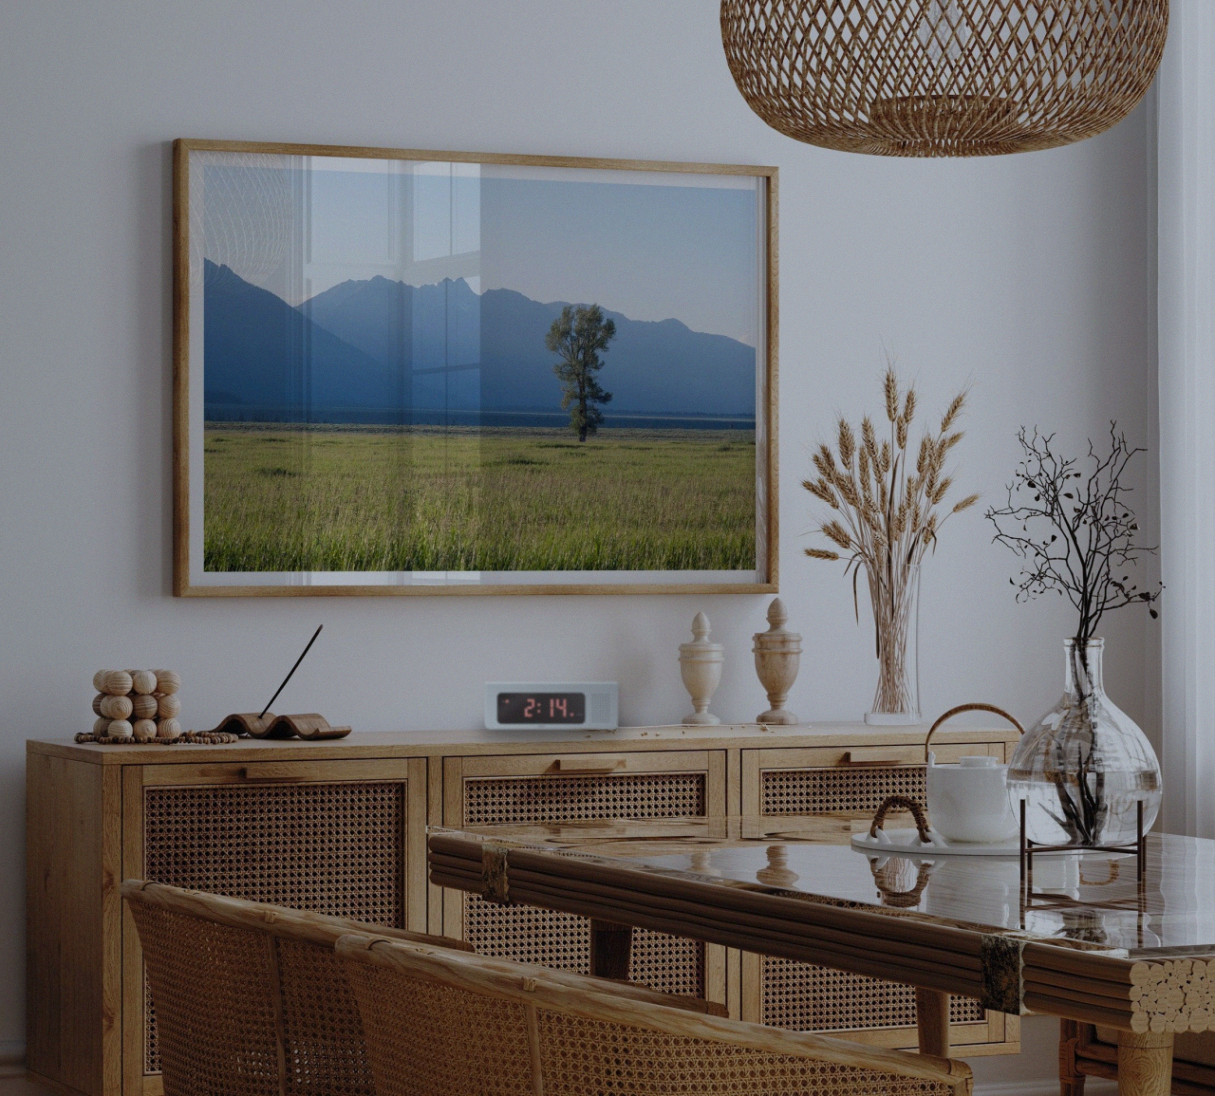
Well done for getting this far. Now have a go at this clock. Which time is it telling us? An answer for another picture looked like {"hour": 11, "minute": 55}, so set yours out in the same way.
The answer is {"hour": 2, "minute": 14}
